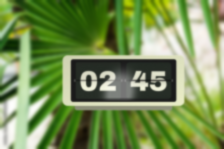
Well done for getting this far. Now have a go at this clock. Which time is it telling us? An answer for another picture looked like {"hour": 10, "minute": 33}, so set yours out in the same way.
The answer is {"hour": 2, "minute": 45}
